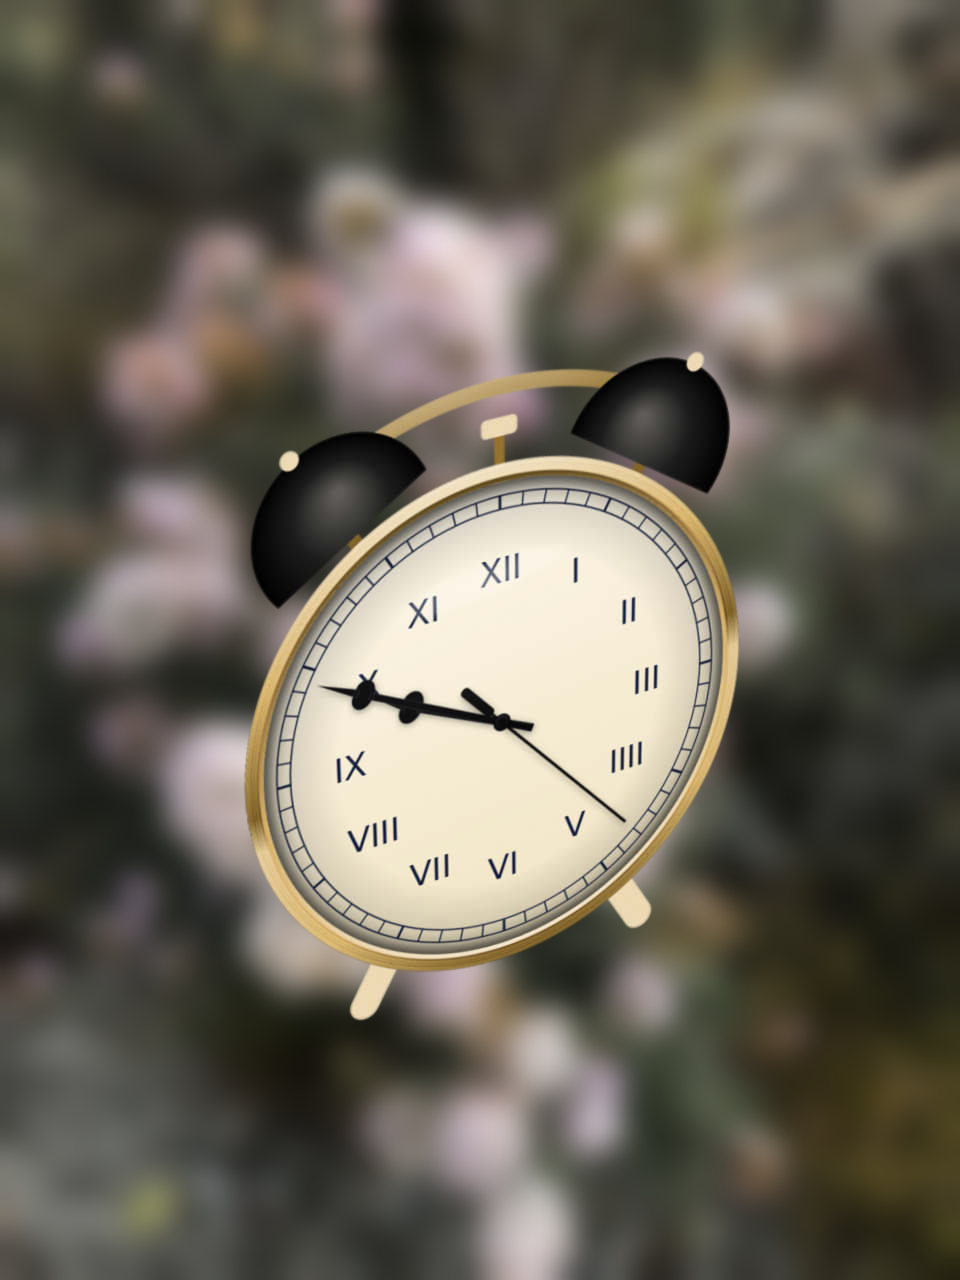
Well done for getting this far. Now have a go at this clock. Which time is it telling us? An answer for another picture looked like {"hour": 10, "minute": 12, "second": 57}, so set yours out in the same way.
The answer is {"hour": 9, "minute": 49, "second": 23}
